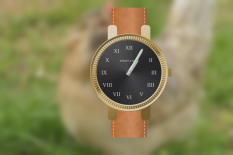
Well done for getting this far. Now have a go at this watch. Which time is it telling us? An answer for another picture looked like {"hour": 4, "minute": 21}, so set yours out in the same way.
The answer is {"hour": 1, "minute": 5}
